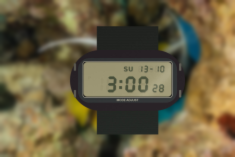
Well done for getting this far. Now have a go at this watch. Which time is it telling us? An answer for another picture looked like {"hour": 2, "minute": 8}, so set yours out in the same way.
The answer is {"hour": 3, "minute": 0}
